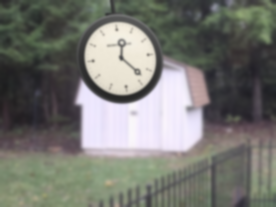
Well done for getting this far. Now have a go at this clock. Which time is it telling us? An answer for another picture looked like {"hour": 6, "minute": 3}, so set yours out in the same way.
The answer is {"hour": 12, "minute": 23}
